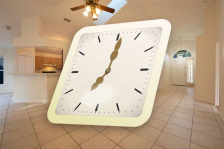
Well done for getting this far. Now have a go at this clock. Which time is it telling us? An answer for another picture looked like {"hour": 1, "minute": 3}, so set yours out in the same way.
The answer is {"hour": 7, "minute": 1}
